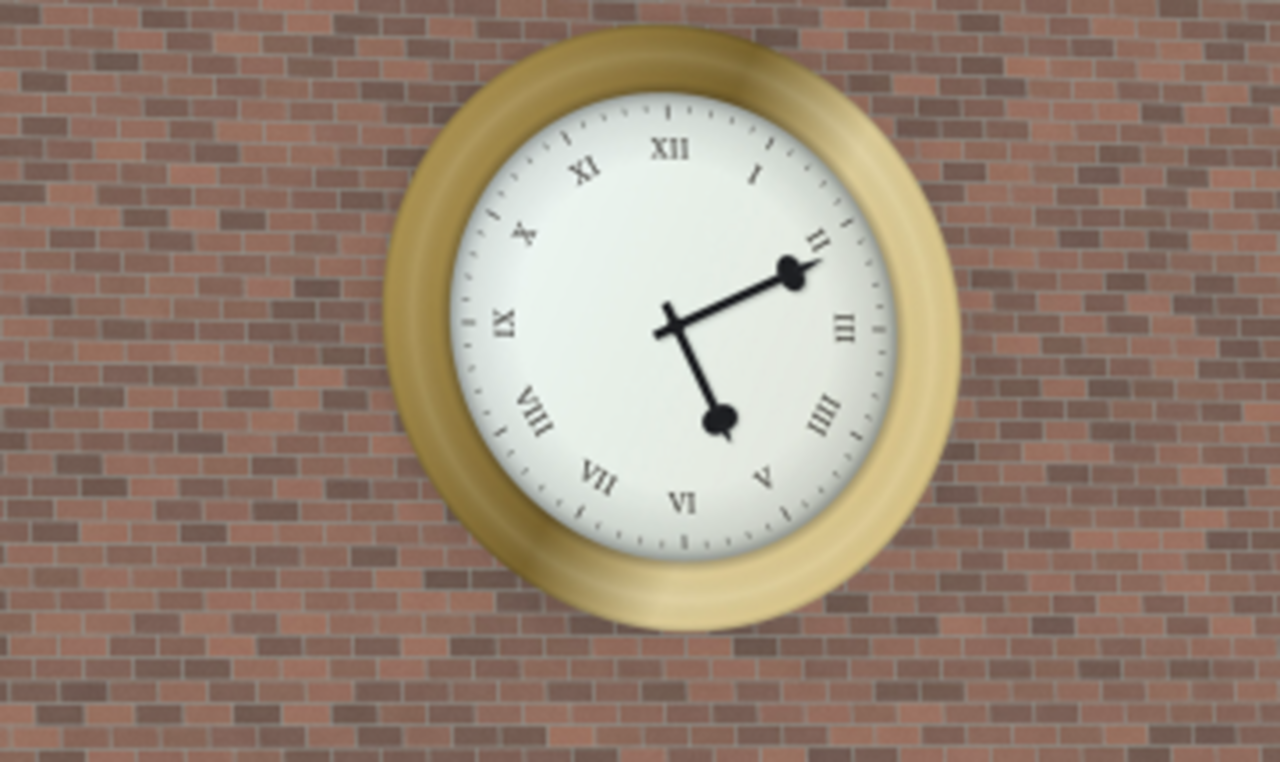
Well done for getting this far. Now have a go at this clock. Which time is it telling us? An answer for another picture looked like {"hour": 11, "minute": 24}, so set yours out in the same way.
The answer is {"hour": 5, "minute": 11}
